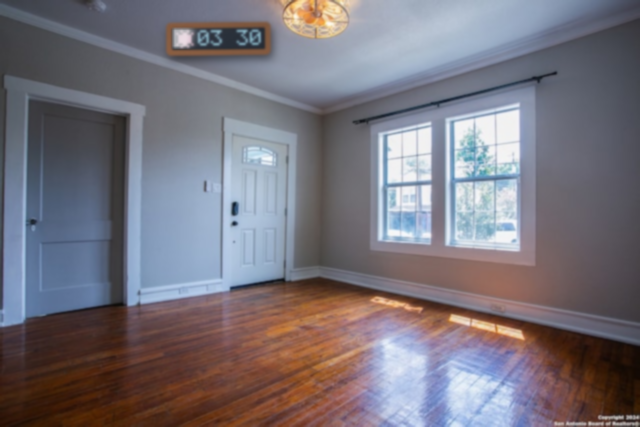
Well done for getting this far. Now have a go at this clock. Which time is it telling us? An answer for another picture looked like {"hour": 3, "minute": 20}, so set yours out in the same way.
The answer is {"hour": 3, "minute": 30}
